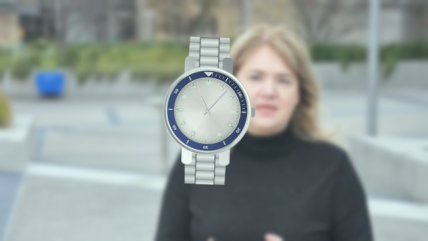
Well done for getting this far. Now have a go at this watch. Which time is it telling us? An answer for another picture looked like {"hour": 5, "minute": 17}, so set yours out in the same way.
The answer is {"hour": 11, "minute": 7}
